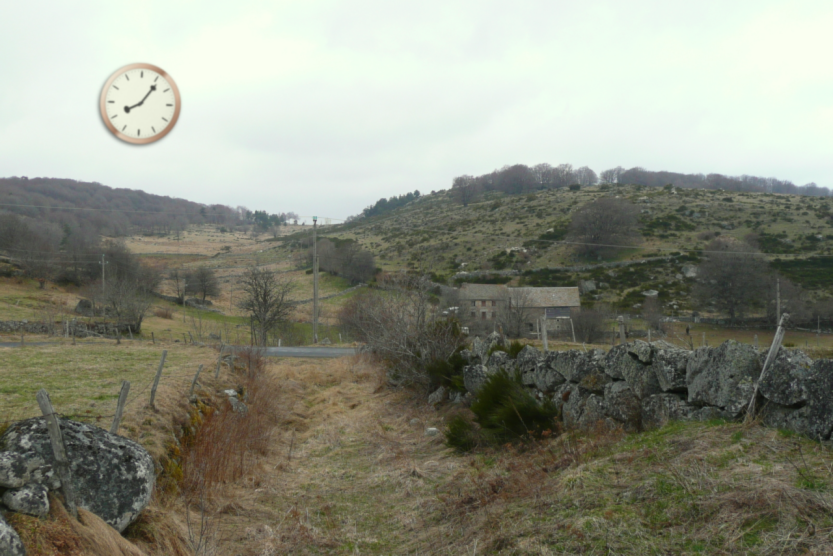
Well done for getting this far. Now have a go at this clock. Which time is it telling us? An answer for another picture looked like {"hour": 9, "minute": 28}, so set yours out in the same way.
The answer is {"hour": 8, "minute": 6}
